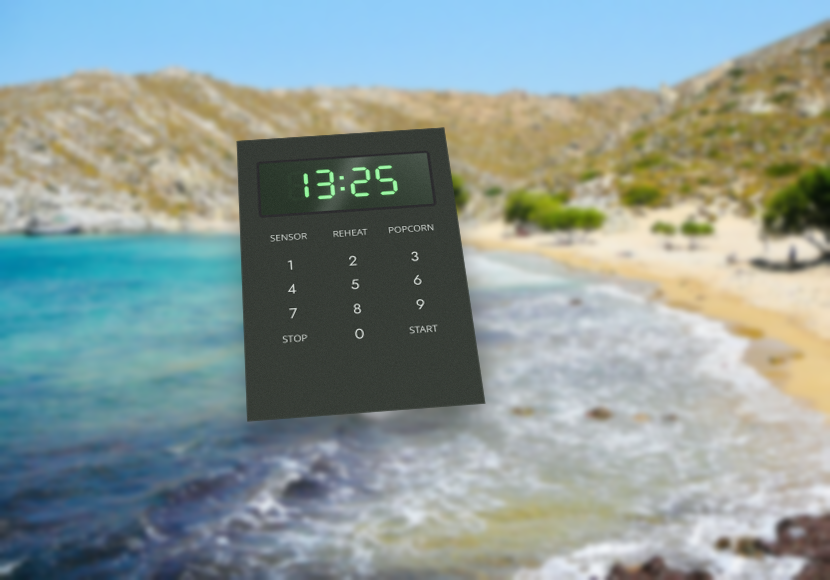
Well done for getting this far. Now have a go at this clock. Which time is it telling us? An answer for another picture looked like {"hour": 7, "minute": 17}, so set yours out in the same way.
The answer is {"hour": 13, "minute": 25}
